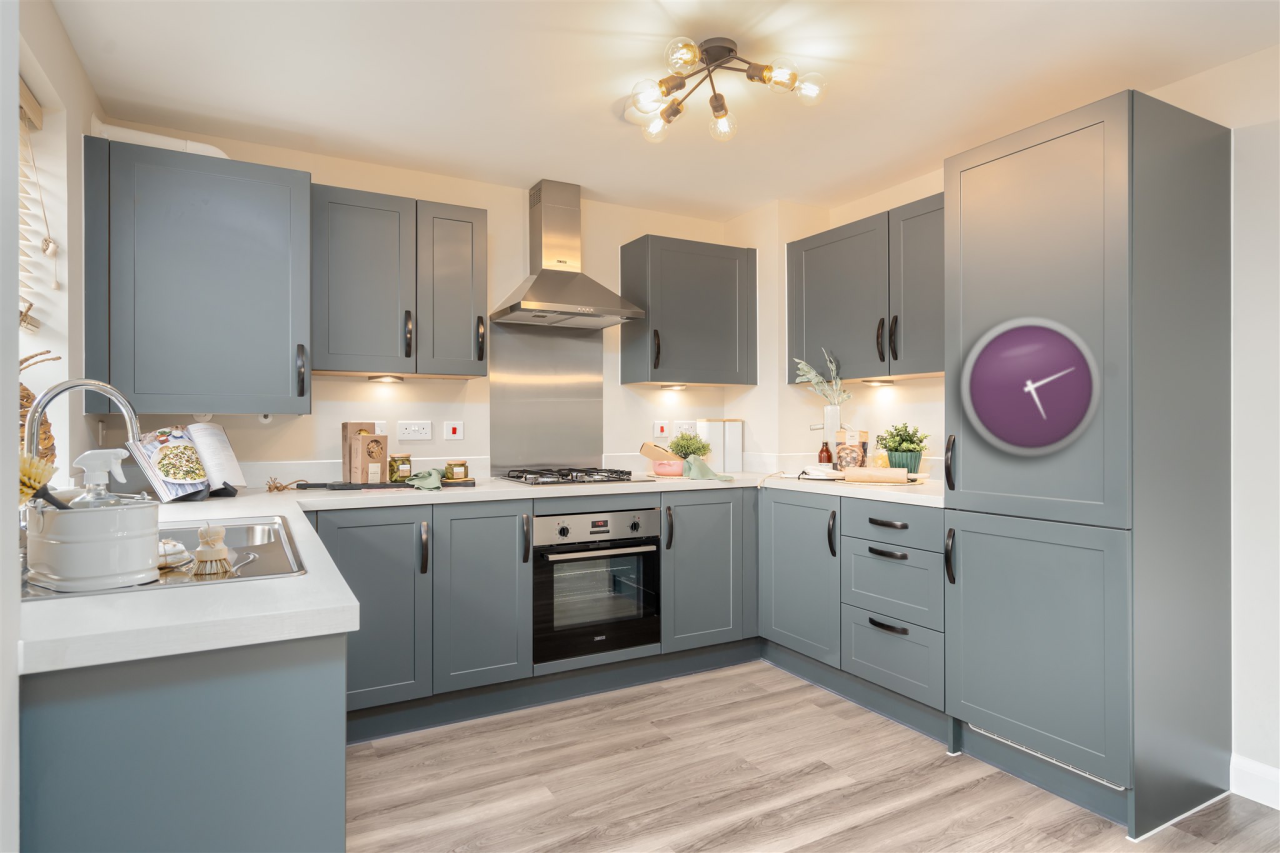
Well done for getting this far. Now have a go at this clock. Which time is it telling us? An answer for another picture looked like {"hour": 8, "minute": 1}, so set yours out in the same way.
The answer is {"hour": 5, "minute": 11}
